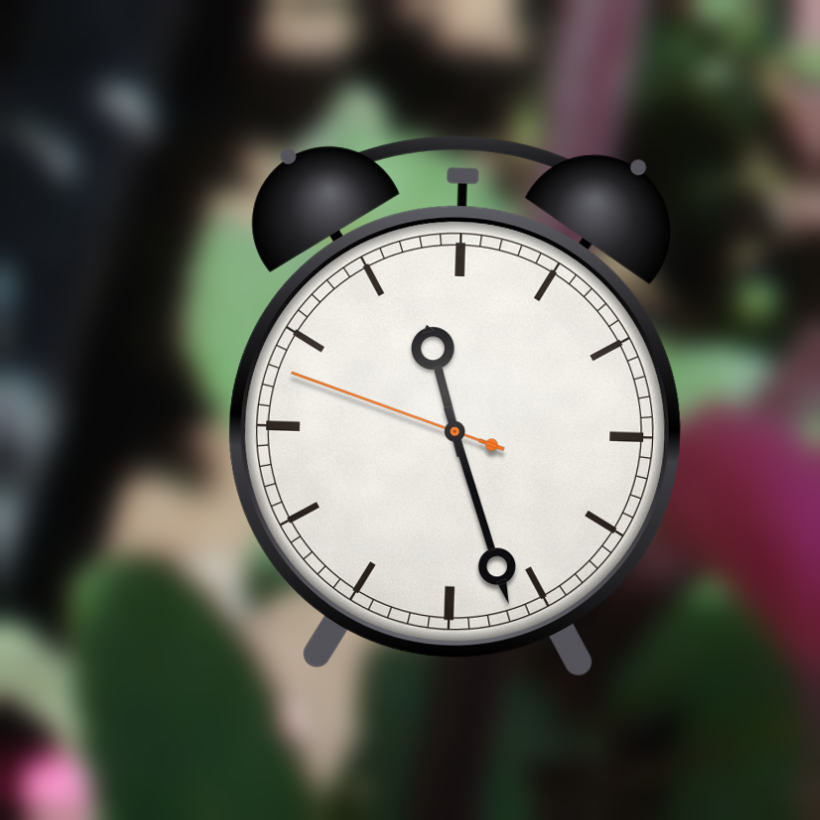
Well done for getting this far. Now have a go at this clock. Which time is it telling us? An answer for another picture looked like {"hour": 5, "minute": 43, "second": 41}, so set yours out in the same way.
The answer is {"hour": 11, "minute": 26, "second": 48}
